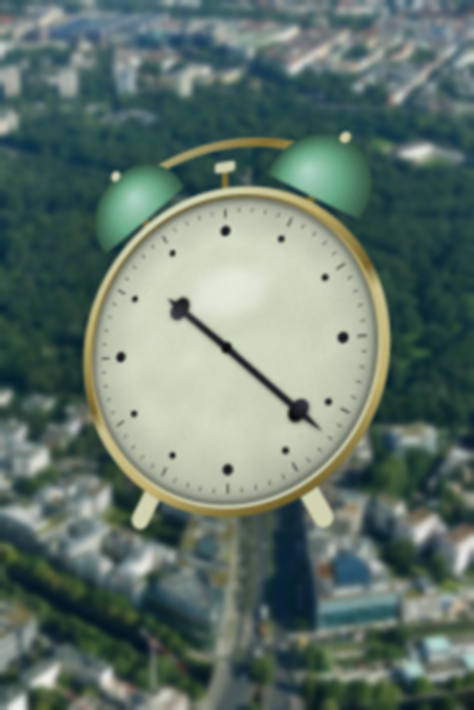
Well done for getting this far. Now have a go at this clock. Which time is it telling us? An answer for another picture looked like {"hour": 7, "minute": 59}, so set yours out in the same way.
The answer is {"hour": 10, "minute": 22}
